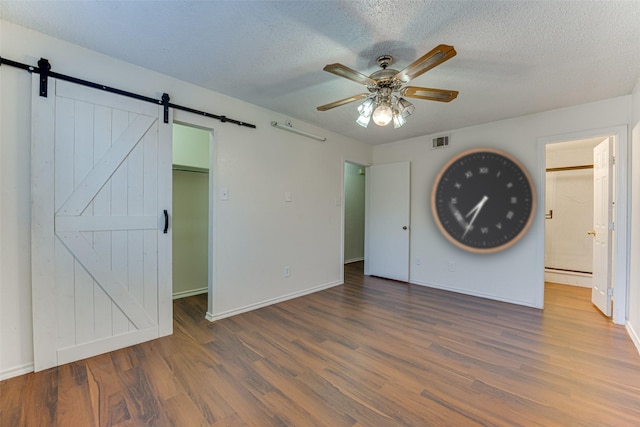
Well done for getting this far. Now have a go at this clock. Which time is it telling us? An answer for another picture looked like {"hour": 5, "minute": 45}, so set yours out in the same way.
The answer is {"hour": 7, "minute": 35}
